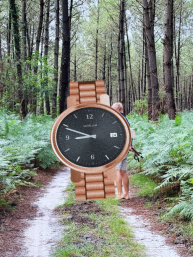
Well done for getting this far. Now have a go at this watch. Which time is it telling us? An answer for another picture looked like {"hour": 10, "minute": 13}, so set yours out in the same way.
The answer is {"hour": 8, "minute": 49}
